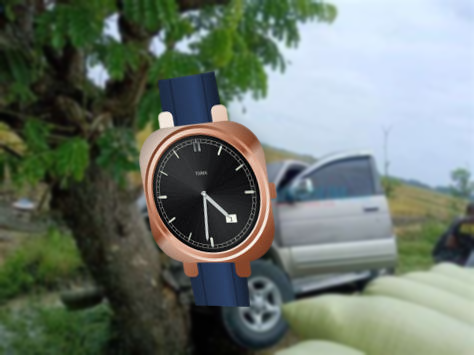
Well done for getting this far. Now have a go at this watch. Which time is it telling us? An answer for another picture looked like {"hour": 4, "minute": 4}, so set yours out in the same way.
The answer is {"hour": 4, "minute": 31}
